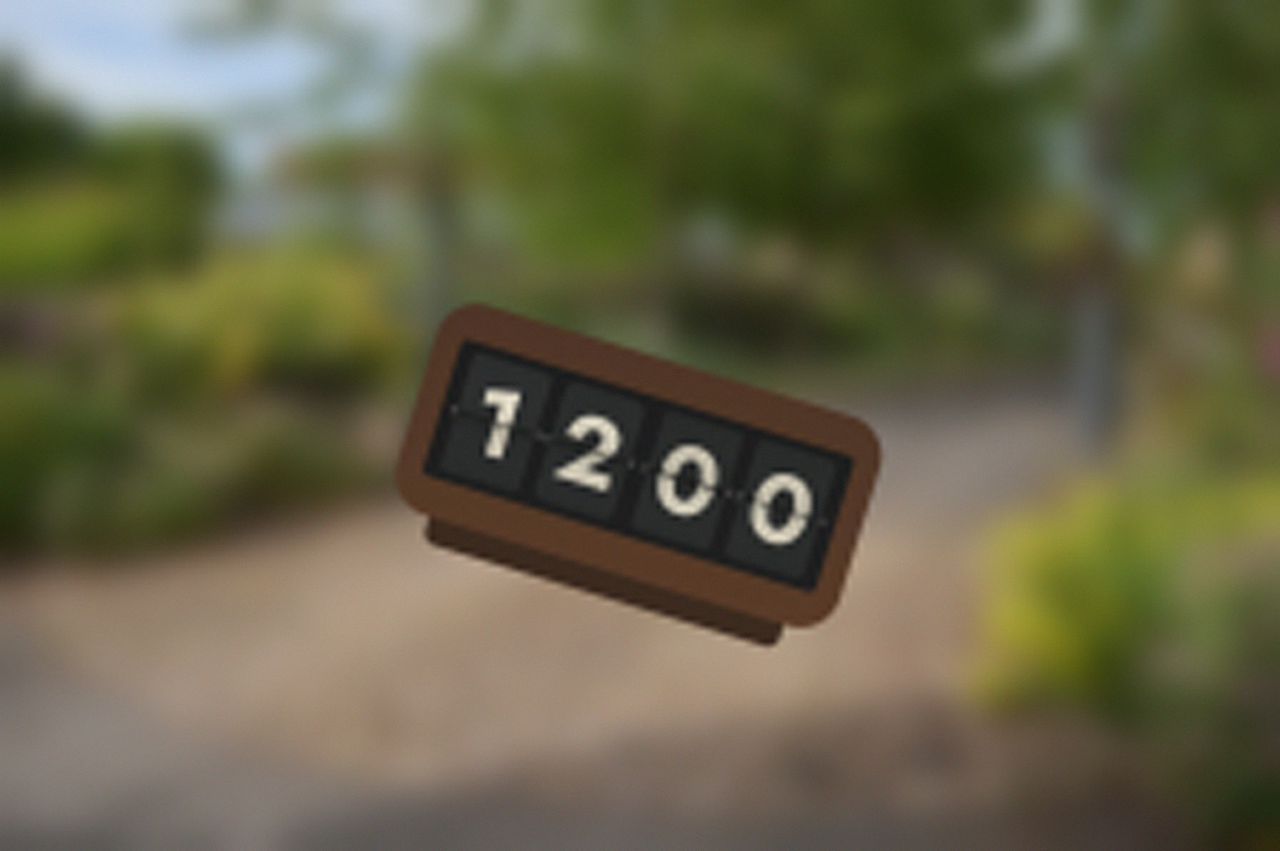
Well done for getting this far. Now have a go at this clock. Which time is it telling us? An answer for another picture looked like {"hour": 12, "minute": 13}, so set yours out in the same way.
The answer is {"hour": 12, "minute": 0}
